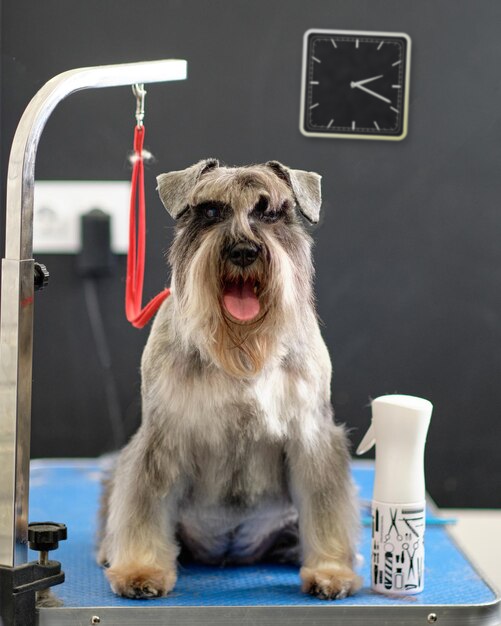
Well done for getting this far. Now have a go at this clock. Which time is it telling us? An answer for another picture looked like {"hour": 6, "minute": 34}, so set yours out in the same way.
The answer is {"hour": 2, "minute": 19}
